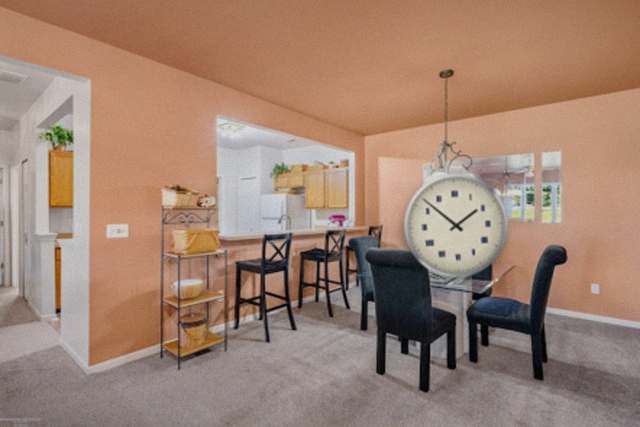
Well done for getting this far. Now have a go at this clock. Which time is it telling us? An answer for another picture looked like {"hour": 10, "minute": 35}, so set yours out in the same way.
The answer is {"hour": 1, "minute": 52}
